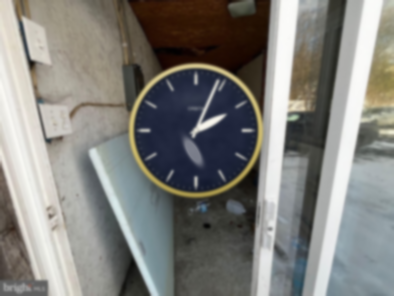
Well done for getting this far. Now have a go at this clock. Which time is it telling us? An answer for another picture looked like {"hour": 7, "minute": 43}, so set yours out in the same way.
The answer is {"hour": 2, "minute": 4}
